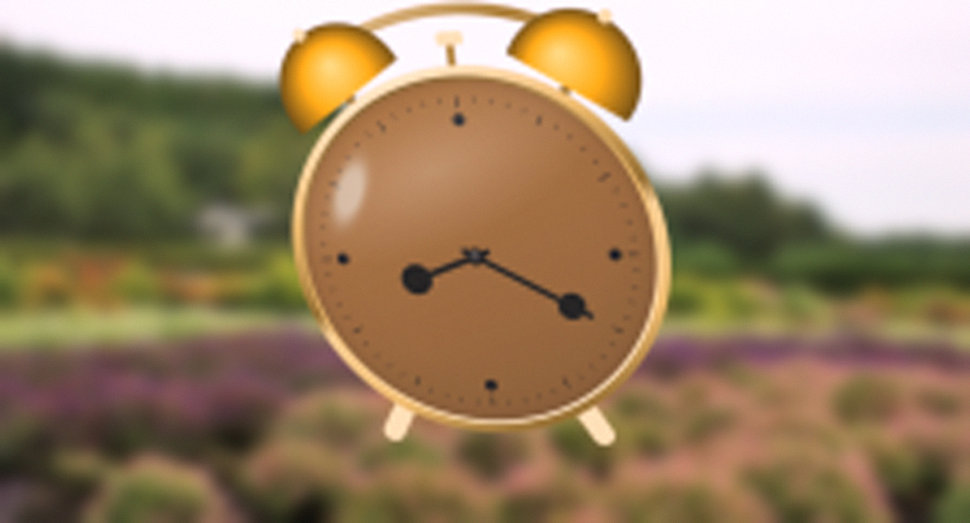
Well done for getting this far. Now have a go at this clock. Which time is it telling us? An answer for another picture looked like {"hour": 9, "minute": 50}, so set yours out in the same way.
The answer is {"hour": 8, "minute": 20}
